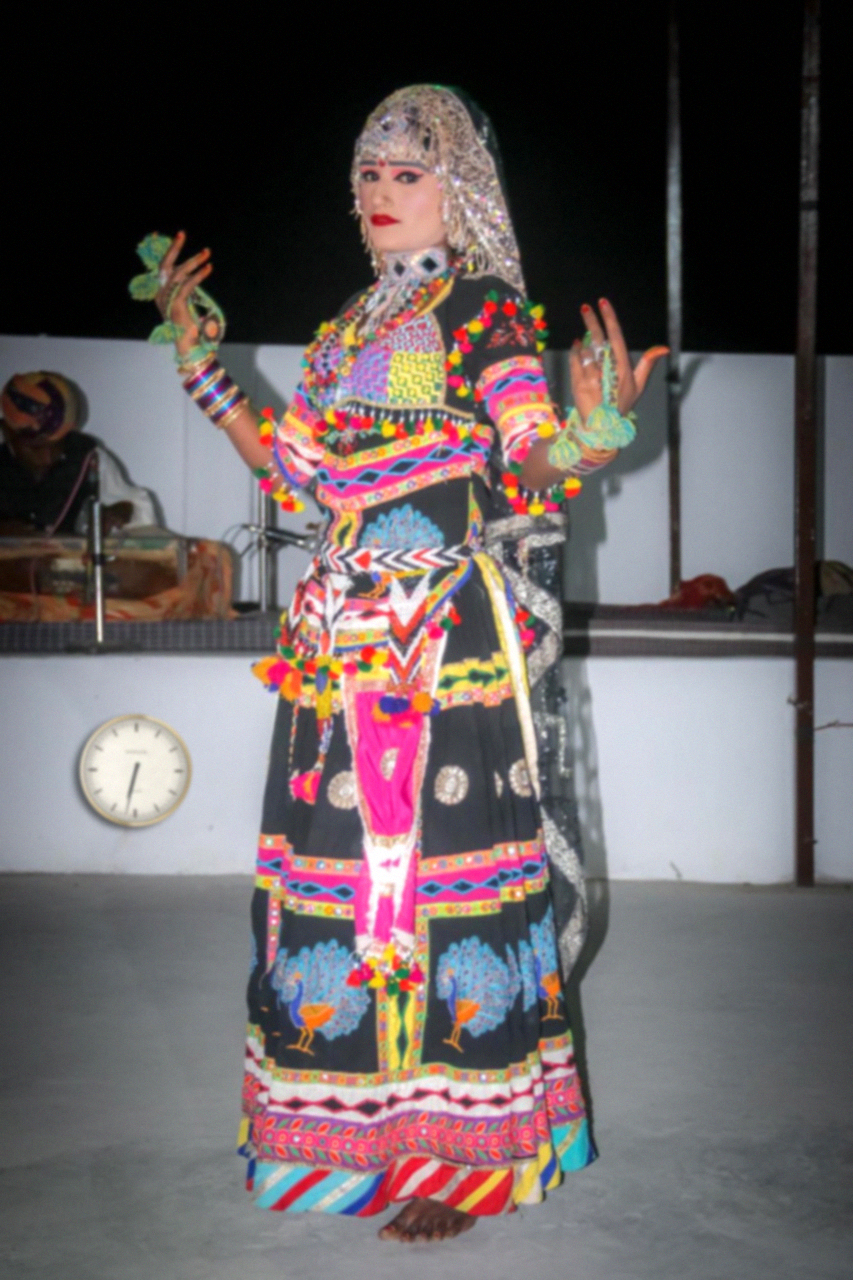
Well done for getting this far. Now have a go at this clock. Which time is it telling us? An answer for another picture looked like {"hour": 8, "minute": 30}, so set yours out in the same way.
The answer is {"hour": 6, "minute": 32}
